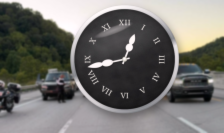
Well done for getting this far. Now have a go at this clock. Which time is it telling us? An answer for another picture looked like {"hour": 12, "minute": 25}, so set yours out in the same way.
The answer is {"hour": 12, "minute": 43}
